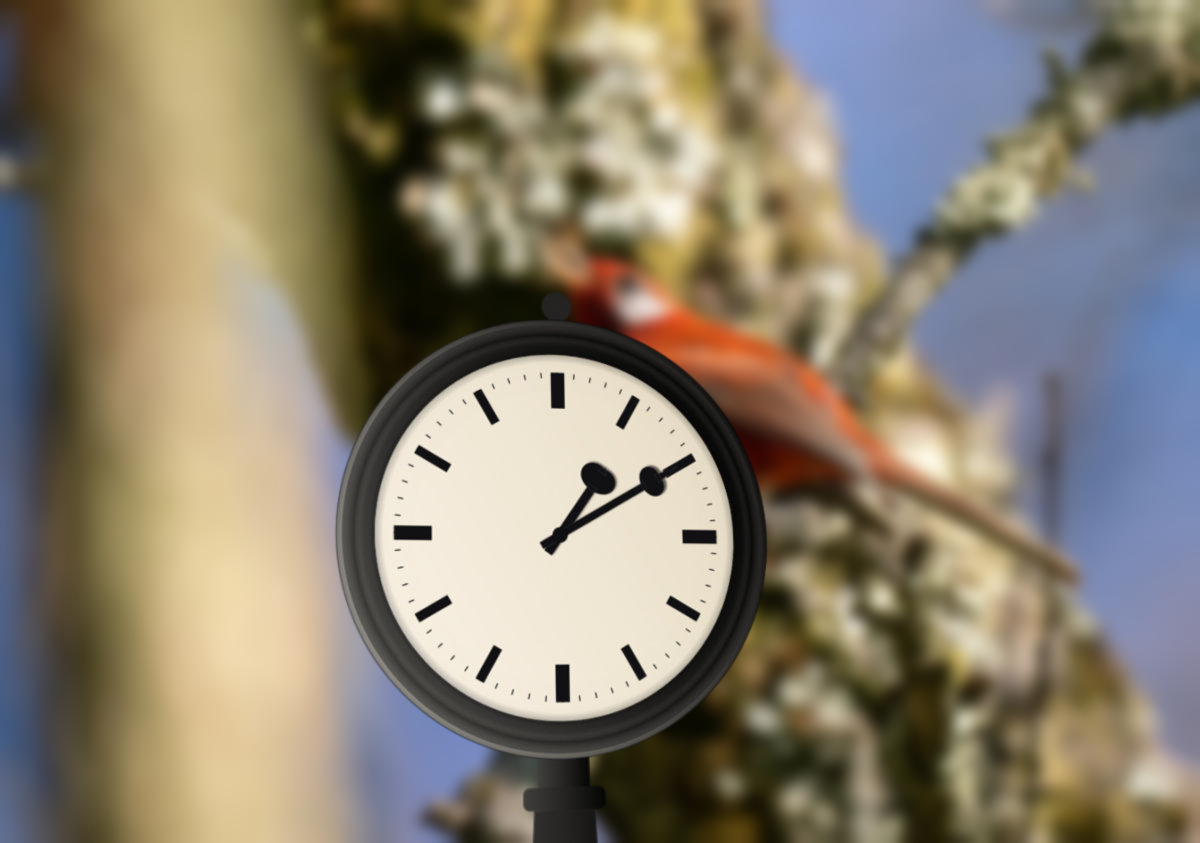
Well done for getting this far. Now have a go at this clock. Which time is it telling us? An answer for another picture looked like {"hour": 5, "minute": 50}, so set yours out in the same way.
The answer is {"hour": 1, "minute": 10}
